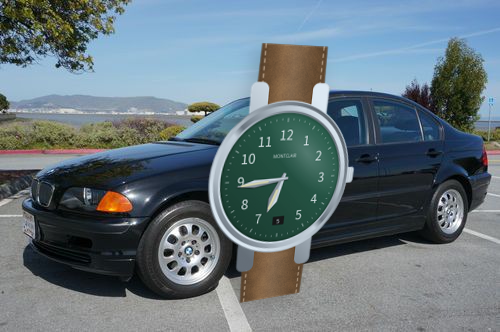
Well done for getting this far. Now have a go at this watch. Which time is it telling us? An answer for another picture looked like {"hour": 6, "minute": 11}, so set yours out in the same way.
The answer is {"hour": 6, "minute": 44}
